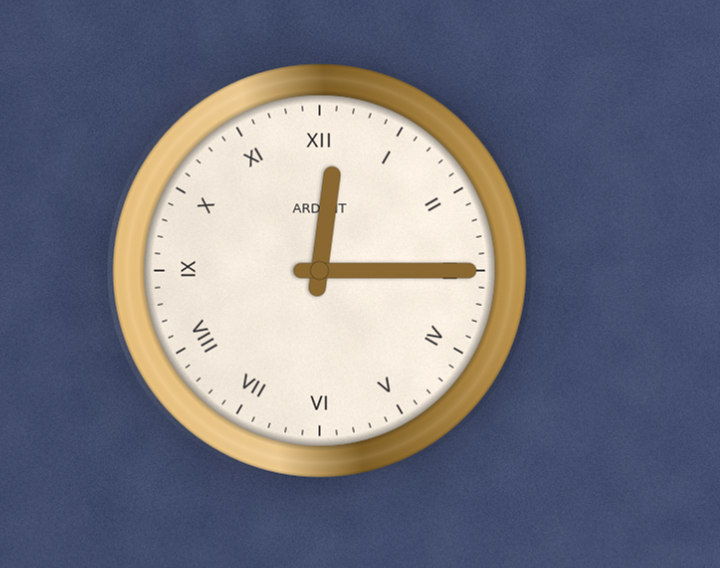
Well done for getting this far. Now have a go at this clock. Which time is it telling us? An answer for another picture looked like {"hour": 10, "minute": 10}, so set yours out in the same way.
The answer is {"hour": 12, "minute": 15}
